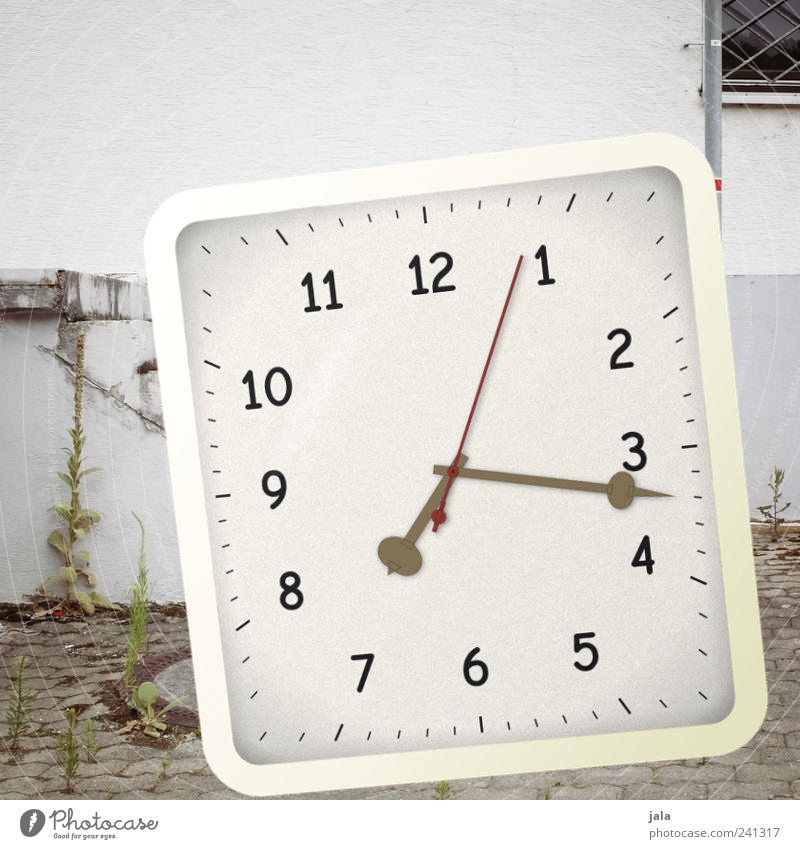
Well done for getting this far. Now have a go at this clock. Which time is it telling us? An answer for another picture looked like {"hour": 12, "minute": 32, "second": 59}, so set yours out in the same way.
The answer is {"hour": 7, "minute": 17, "second": 4}
